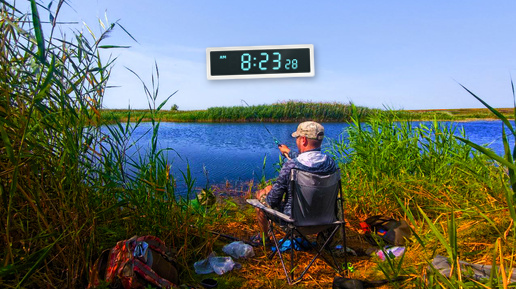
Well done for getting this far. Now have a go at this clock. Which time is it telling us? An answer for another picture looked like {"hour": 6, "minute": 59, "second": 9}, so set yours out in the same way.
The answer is {"hour": 8, "minute": 23, "second": 28}
